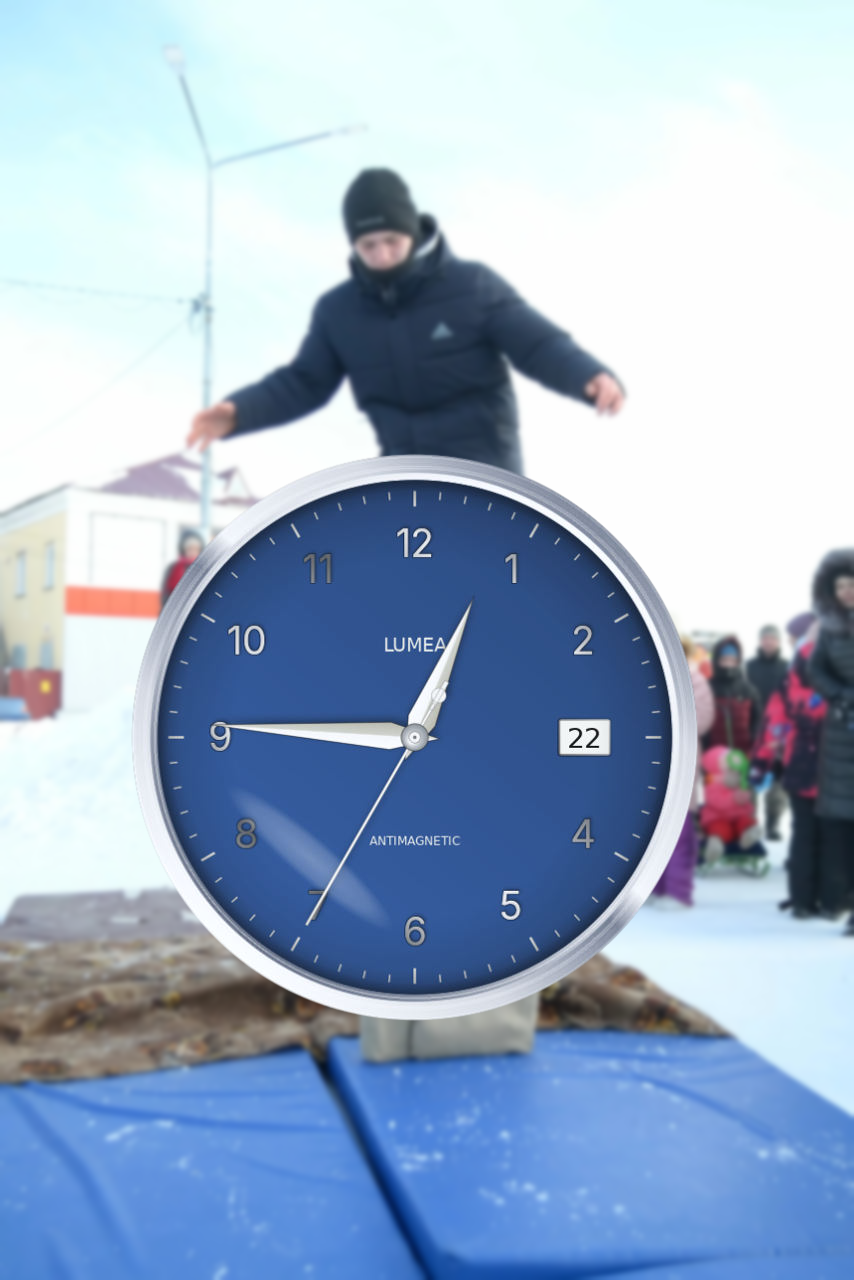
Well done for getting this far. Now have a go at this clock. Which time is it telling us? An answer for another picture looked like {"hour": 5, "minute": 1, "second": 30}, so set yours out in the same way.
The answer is {"hour": 12, "minute": 45, "second": 35}
